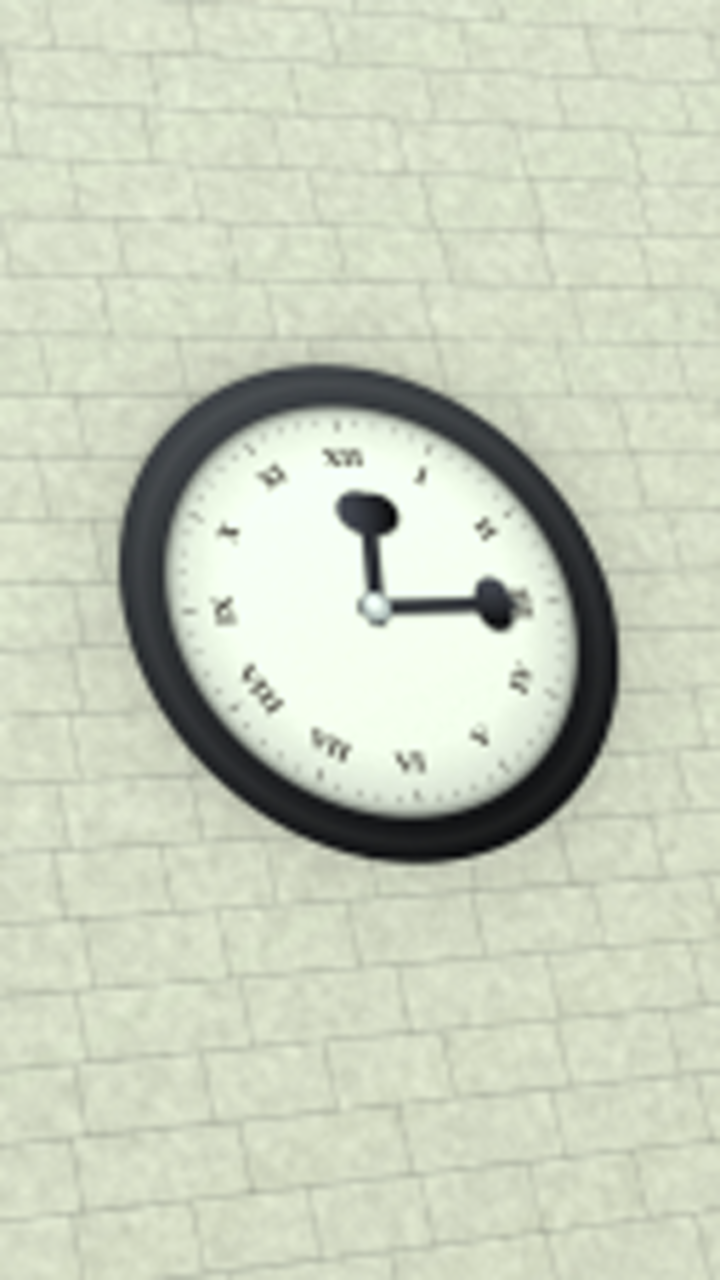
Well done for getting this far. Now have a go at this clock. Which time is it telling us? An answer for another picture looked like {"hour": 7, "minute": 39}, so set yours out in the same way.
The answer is {"hour": 12, "minute": 15}
